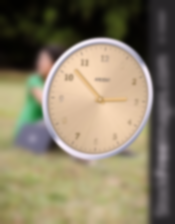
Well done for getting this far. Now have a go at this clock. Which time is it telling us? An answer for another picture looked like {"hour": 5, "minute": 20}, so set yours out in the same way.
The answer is {"hour": 2, "minute": 52}
